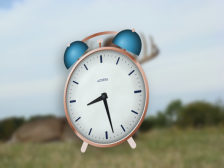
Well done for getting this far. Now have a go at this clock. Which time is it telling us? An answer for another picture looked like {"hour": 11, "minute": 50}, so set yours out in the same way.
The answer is {"hour": 8, "minute": 28}
